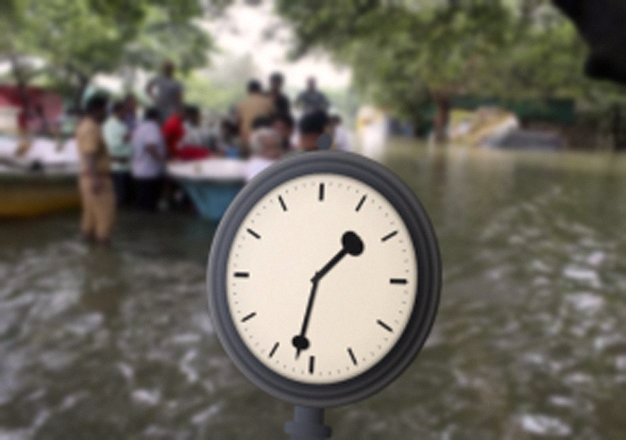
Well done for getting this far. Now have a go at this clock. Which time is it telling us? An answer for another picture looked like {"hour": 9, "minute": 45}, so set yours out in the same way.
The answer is {"hour": 1, "minute": 32}
